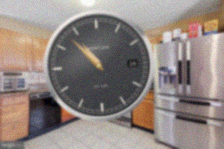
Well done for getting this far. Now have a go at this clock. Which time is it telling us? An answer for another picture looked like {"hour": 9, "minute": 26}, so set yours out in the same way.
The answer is {"hour": 10, "minute": 53}
